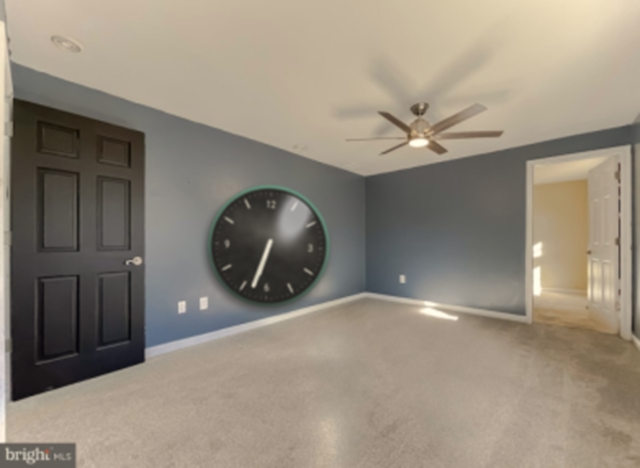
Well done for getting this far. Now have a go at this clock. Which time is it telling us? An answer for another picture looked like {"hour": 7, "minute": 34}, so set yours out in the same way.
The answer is {"hour": 6, "minute": 33}
